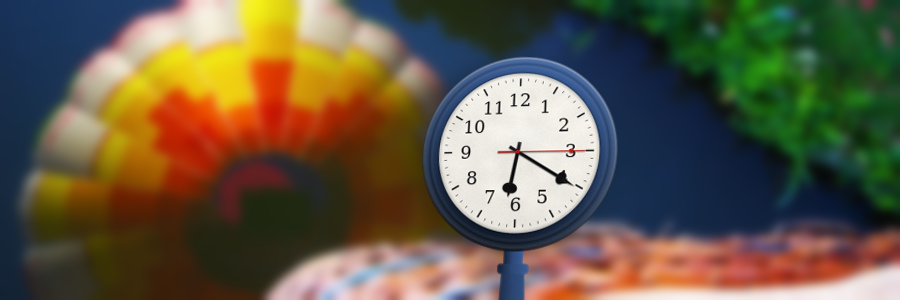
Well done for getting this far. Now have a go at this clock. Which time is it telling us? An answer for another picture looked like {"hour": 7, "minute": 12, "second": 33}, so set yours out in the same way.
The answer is {"hour": 6, "minute": 20, "second": 15}
